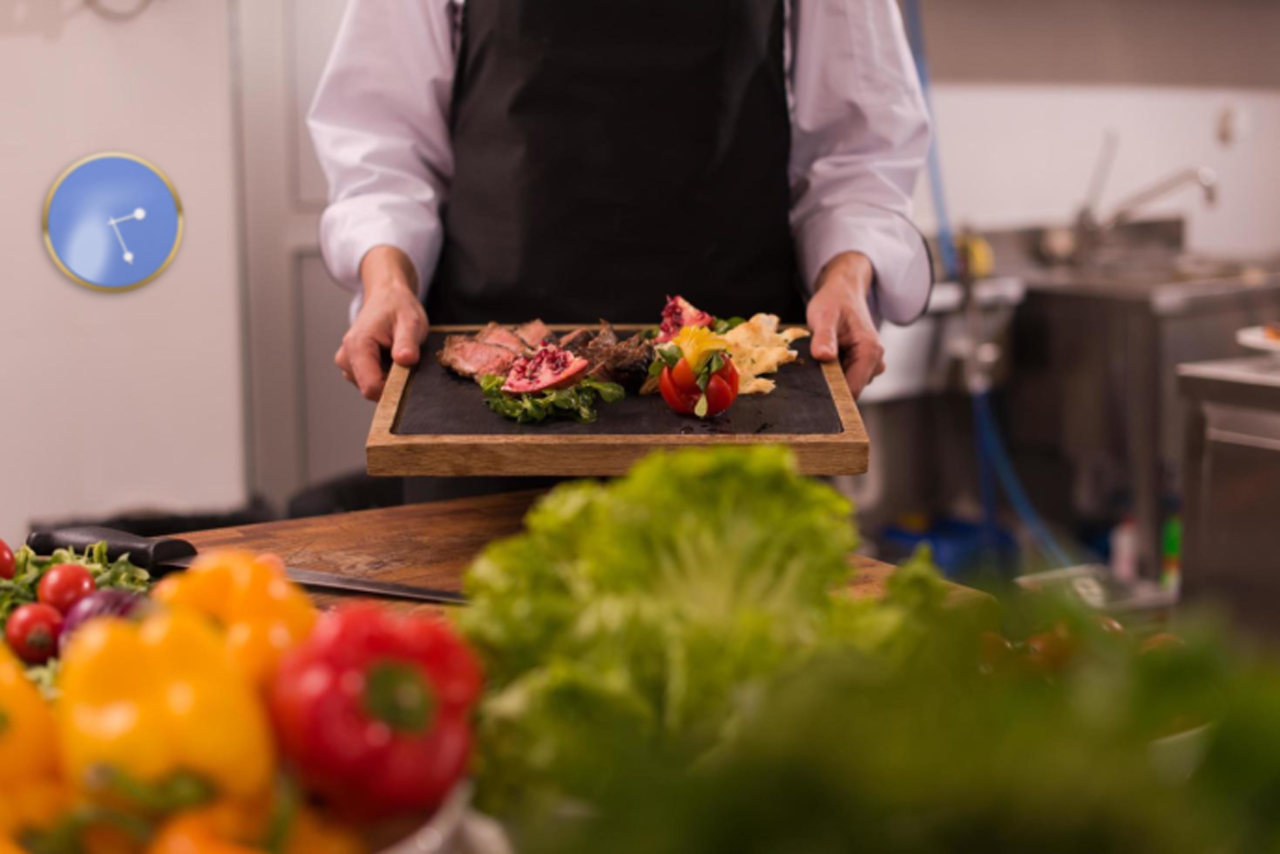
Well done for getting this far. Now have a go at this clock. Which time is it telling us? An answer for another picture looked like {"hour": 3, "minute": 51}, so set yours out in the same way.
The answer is {"hour": 2, "minute": 26}
